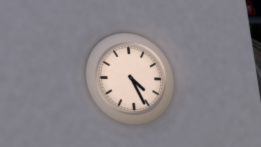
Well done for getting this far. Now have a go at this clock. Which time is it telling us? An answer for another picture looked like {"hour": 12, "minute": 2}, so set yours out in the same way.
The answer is {"hour": 4, "minute": 26}
